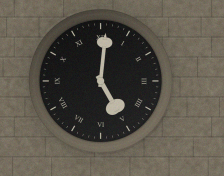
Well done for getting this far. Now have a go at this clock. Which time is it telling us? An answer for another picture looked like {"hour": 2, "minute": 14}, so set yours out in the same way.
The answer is {"hour": 5, "minute": 1}
